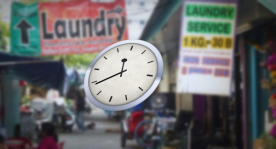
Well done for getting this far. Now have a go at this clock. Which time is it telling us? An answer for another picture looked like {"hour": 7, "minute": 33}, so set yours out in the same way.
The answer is {"hour": 11, "minute": 39}
